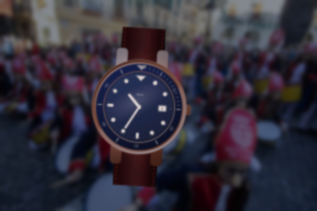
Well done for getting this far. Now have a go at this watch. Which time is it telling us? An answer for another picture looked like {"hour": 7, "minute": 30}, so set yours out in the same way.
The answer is {"hour": 10, "minute": 35}
